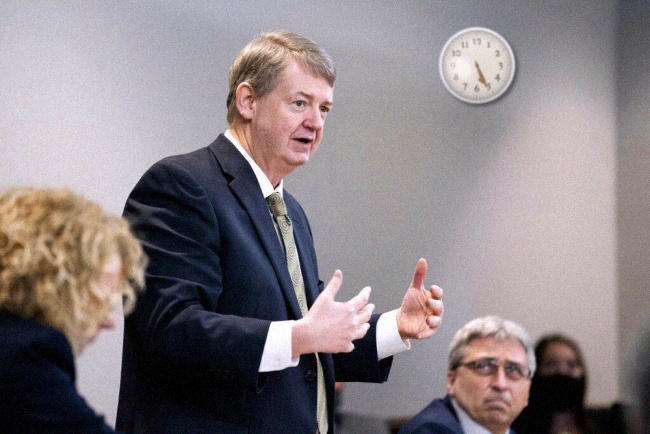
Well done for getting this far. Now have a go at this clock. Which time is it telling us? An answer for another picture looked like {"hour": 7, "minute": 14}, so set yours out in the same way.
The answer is {"hour": 5, "minute": 26}
